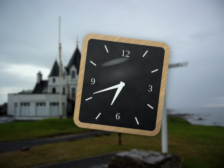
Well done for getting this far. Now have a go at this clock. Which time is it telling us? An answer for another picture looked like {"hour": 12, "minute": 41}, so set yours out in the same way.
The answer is {"hour": 6, "minute": 41}
